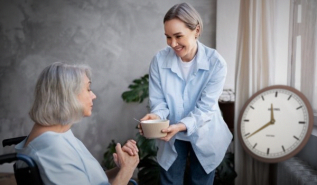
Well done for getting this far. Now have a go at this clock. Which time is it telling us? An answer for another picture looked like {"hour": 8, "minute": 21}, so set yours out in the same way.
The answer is {"hour": 11, "minute": 39}
